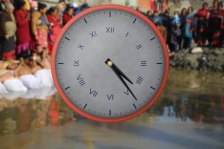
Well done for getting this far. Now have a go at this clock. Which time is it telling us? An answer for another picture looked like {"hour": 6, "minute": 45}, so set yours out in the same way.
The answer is {"hour": 4, "minute": 24}
